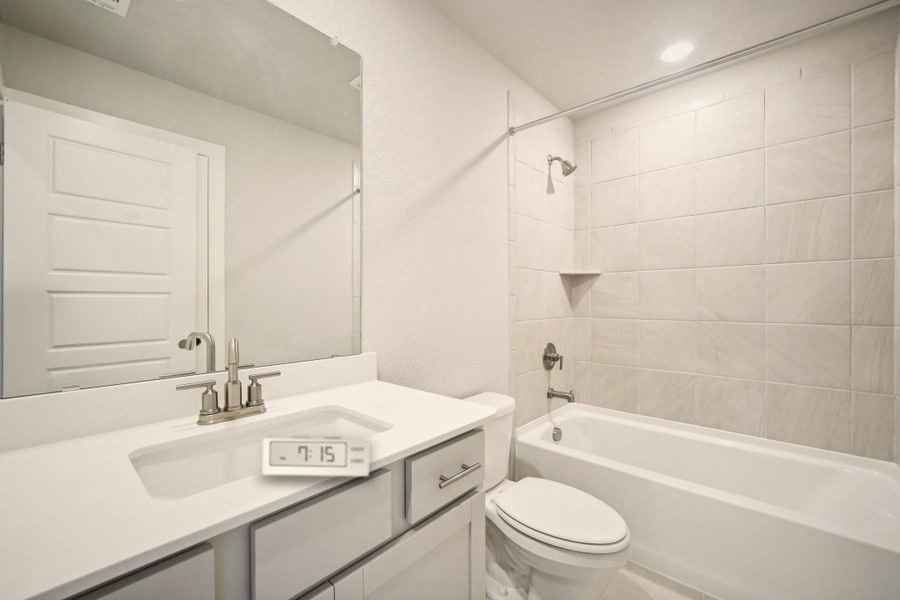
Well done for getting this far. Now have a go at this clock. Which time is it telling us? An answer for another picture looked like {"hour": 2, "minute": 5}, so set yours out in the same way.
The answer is {"hour": 7, "minute": 15}
